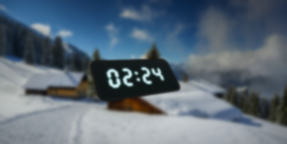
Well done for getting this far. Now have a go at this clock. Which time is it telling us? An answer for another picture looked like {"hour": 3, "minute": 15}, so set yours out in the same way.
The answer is {"hour": 2, "minute": 24}
